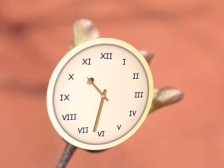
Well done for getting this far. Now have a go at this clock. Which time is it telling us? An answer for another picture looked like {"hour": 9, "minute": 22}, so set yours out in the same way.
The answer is {"hour": 10, "minute": 32}
